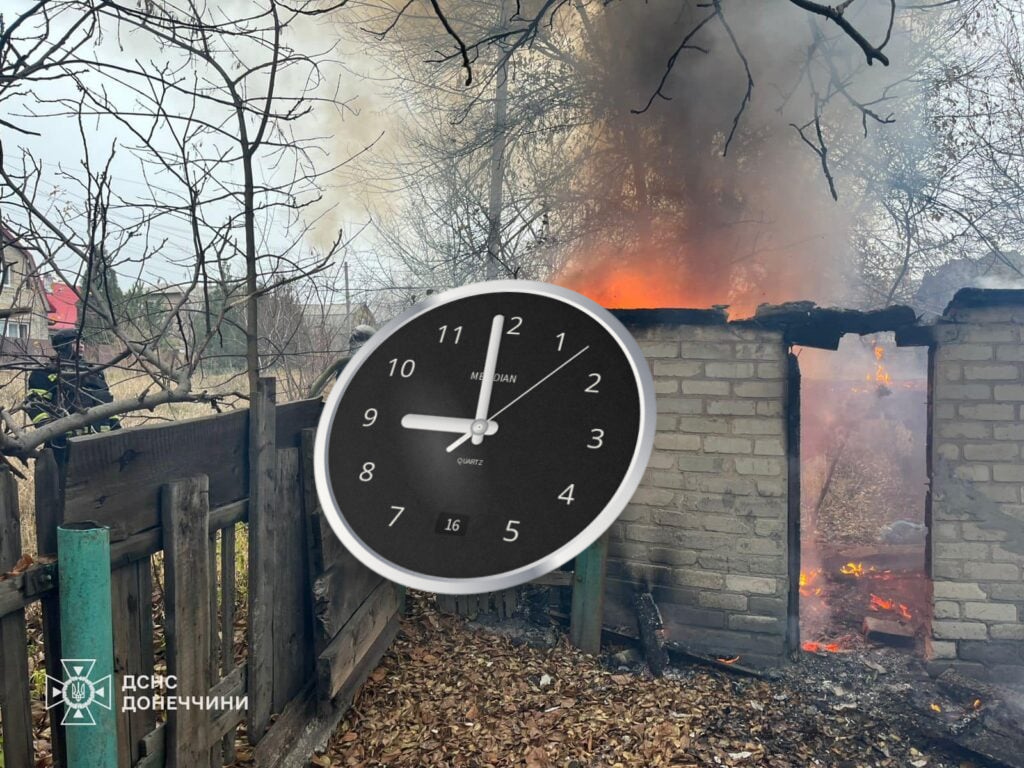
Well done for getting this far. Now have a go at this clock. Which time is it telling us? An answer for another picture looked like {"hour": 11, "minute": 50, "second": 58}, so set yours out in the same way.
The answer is {"hour": 8, "minute": 59, "second": 7}
